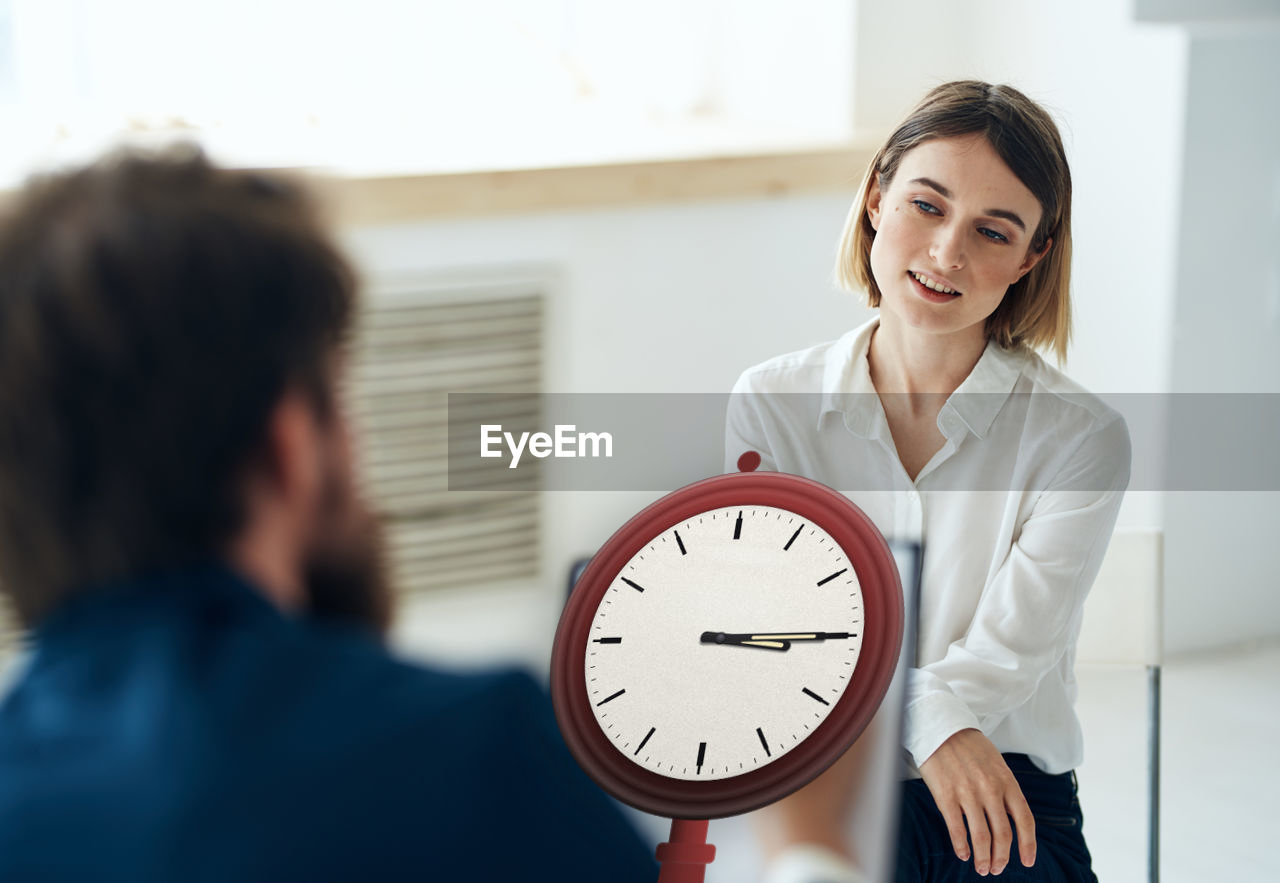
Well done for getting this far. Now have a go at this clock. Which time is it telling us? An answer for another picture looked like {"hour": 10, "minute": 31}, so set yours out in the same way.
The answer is {"hour": 3, "minute": 15}
